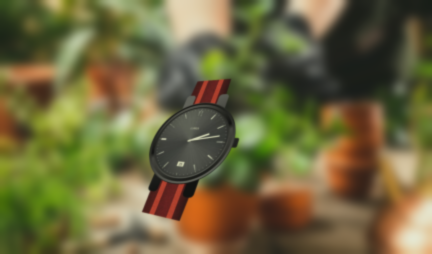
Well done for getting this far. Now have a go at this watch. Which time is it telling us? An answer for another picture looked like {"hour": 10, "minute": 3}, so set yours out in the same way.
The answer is {"hour": 2, "minute": 13}
